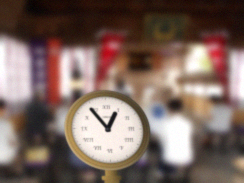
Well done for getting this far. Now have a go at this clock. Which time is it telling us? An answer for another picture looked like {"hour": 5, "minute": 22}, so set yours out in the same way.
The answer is {"hour": 12, "minute": 54}
